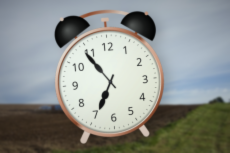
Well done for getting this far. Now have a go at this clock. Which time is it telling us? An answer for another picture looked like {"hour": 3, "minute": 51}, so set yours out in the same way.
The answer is {"hour": 6, "minute": 54}
